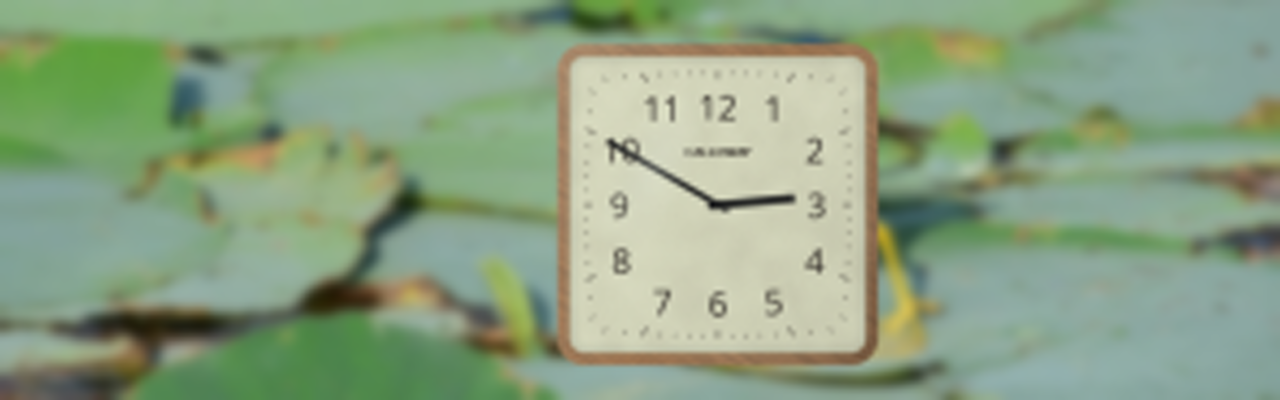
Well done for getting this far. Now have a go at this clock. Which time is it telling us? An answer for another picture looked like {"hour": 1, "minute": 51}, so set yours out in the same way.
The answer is {"hour": 2, "minute": 50}
